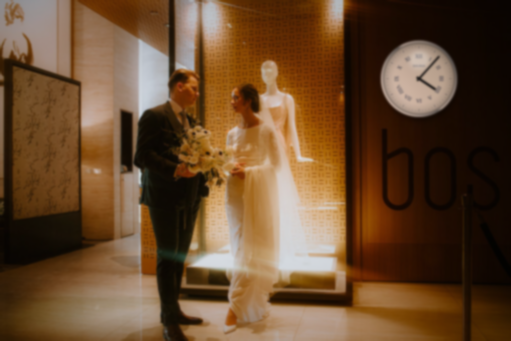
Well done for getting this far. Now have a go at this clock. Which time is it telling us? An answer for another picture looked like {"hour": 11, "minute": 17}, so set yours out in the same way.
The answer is {"hour": 4, "minute": 7}
